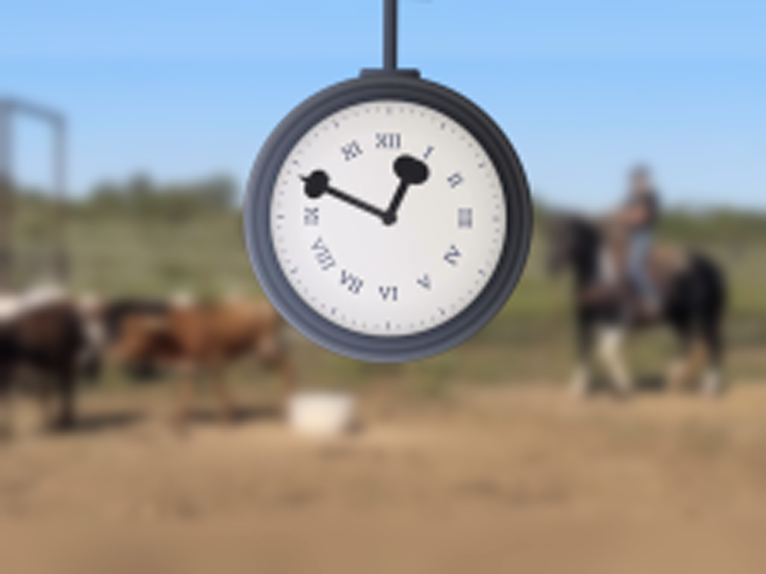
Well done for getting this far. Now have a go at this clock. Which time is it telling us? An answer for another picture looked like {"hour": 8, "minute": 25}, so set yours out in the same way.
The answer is {"hour": 12, "minute": 49}
